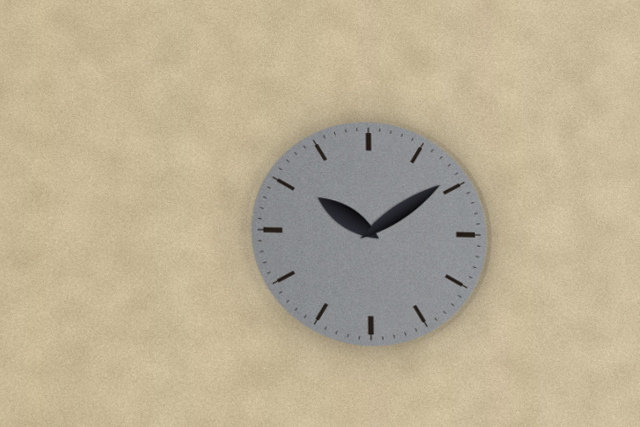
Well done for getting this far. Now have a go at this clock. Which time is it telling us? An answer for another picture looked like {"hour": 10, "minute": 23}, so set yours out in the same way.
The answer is {"hour": 10, "minute": 9}
